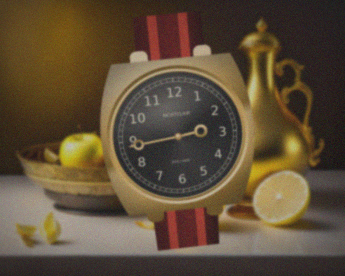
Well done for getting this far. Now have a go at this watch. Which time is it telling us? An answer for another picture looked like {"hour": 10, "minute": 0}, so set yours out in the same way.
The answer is {"hour": 2, "minute": 44}
